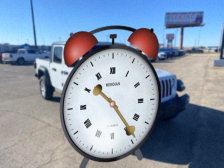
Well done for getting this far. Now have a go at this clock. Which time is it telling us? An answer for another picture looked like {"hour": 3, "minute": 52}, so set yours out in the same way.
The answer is {"hour": 10, "minute": 24}
